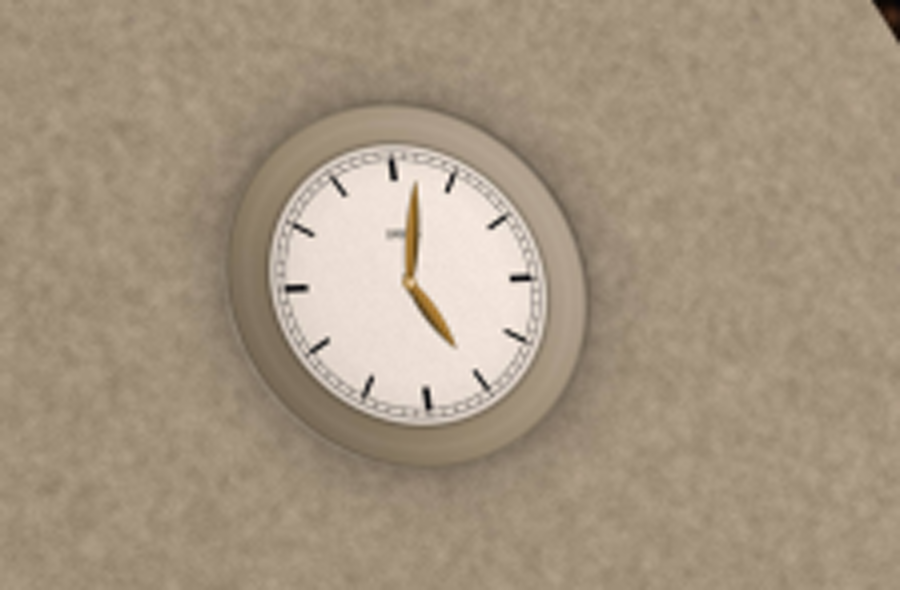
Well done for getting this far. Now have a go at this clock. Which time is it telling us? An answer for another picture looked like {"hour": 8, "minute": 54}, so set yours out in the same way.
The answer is {"hour": 5, "minute": 2}
